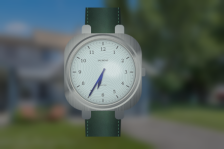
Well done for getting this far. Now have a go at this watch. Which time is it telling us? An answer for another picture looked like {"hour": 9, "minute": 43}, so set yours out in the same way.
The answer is {"hour": 6, "minute": 35}
